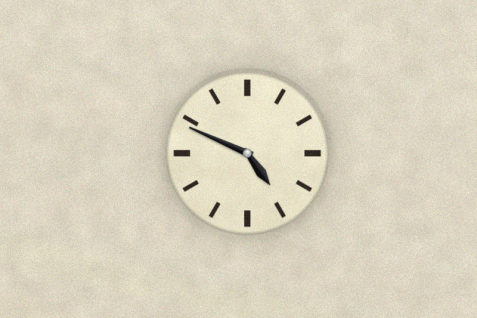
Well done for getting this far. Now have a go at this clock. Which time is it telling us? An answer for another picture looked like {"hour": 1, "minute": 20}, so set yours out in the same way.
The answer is {"hour": 4, "minute": 49}
